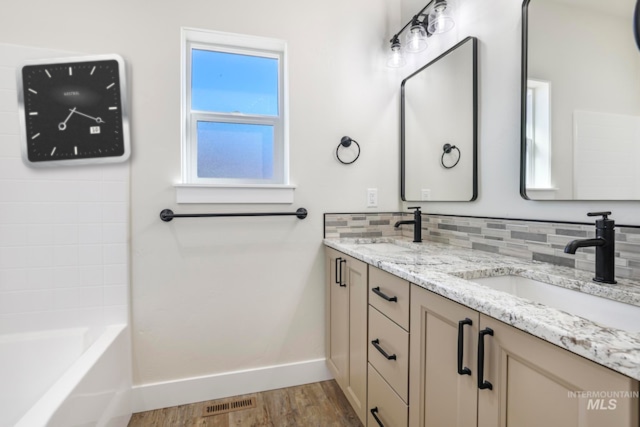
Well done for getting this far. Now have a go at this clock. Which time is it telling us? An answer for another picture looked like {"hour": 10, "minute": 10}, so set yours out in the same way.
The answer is {"hour": 7, "minute": 19}
